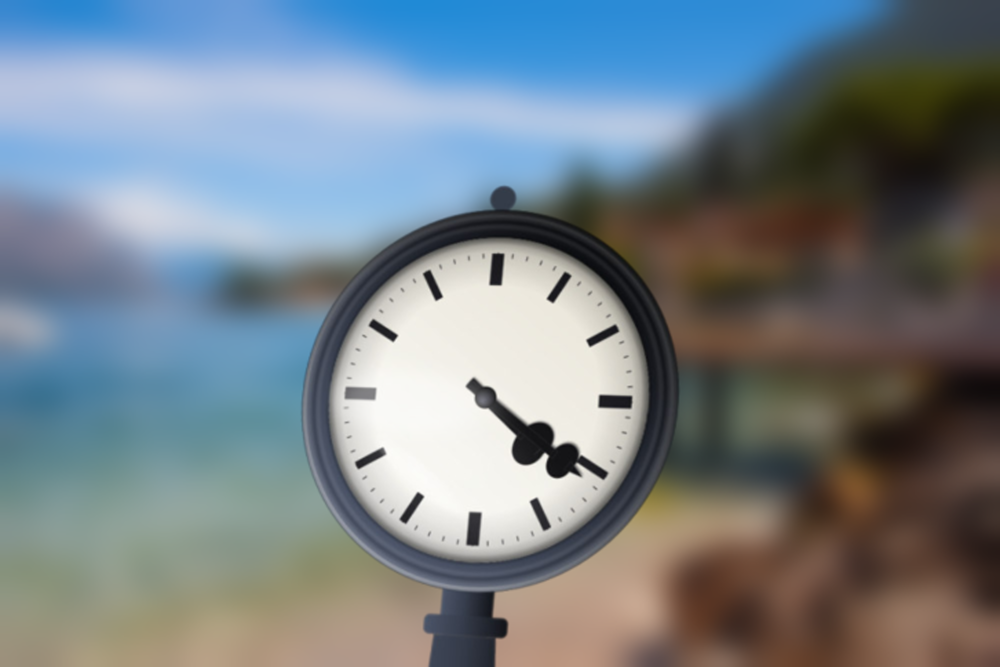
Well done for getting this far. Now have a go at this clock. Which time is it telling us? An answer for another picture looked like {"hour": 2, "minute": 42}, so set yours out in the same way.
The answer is {"hour": 4, "minute": 21}
